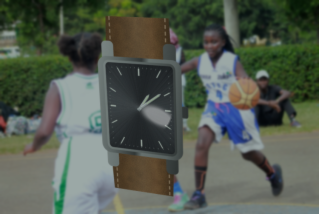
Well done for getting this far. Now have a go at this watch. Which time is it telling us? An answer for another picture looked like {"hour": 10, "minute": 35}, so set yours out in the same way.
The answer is {"hour": 1, "minute": 9}
